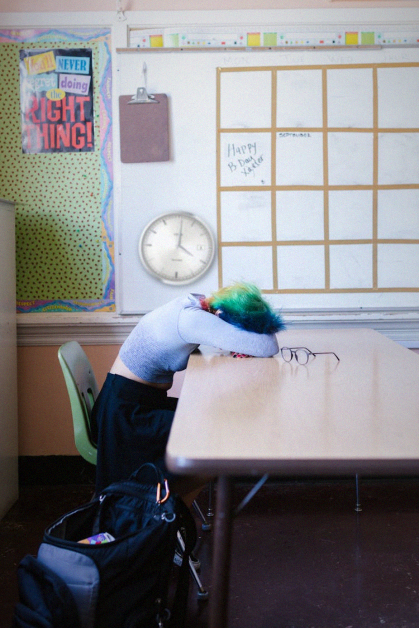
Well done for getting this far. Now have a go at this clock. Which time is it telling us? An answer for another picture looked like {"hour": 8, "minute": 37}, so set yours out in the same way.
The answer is {"hour": 4, "minute": 1}
